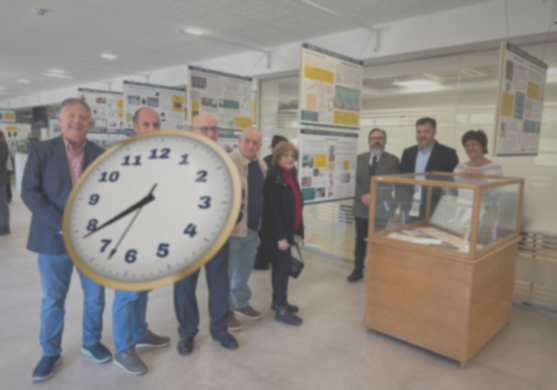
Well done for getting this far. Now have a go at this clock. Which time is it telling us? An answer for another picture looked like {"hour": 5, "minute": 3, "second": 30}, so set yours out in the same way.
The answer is {"hour": 7, "minute": 38, "second": 33}
